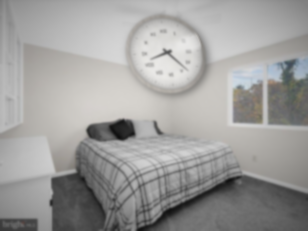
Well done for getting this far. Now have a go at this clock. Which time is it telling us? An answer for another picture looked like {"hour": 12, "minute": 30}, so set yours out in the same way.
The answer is {"hour": 8, "minute": 23}
